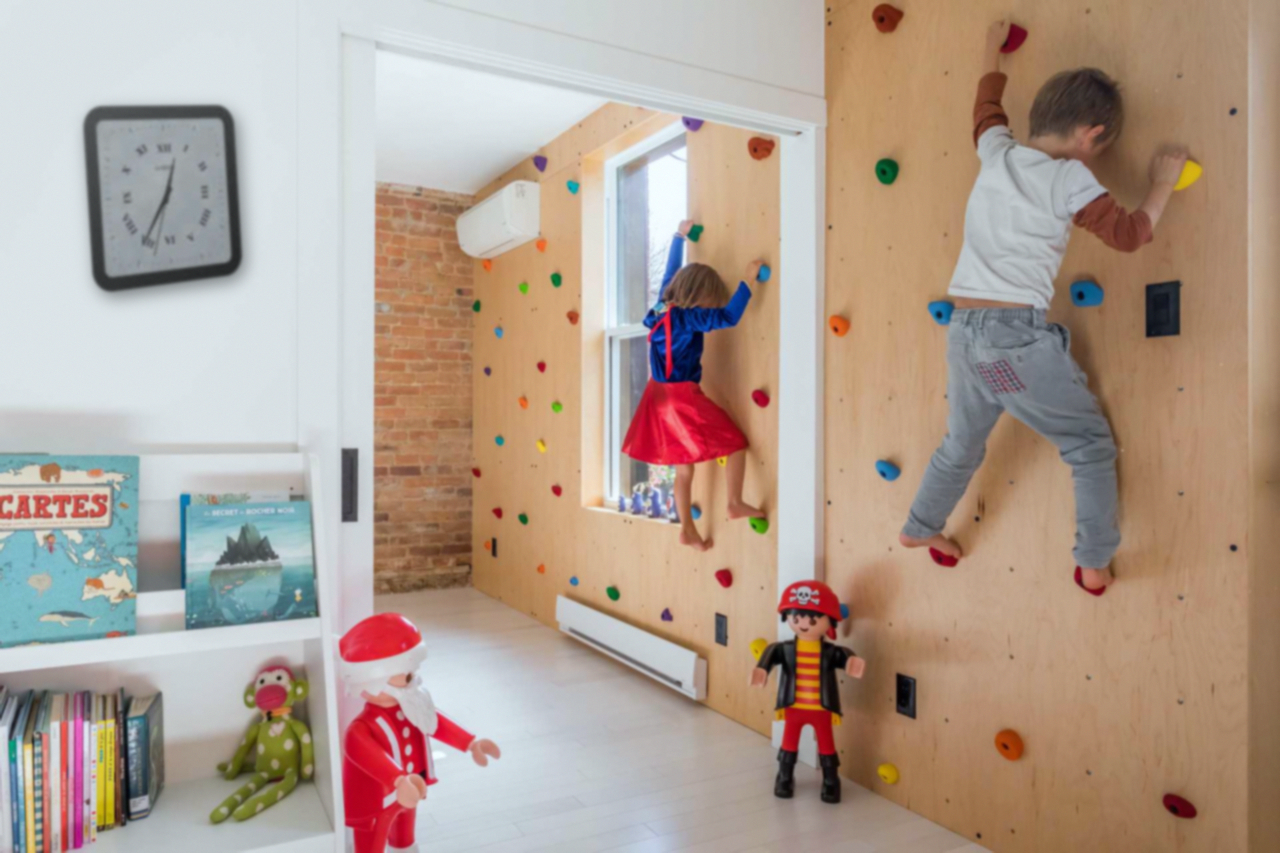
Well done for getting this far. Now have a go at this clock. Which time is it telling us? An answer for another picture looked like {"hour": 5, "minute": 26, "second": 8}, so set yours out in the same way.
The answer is {"hour": 12, "minute": 35, "second": 33}
